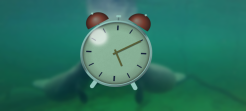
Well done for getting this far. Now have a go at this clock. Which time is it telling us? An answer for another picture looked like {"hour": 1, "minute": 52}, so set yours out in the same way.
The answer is {"hour": 5, "minute": 10}
